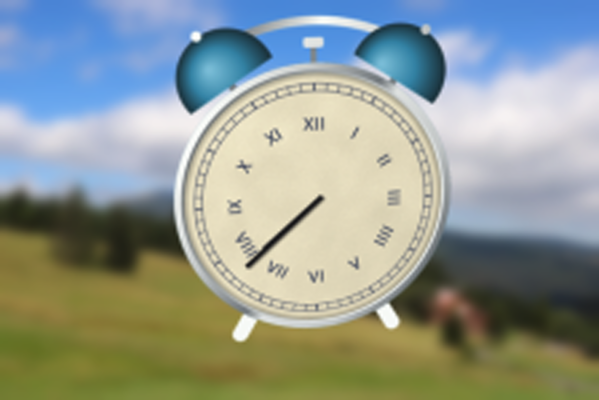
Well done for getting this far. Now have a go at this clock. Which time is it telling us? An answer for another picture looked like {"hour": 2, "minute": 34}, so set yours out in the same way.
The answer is {"hour": 7, "minute": 38}
